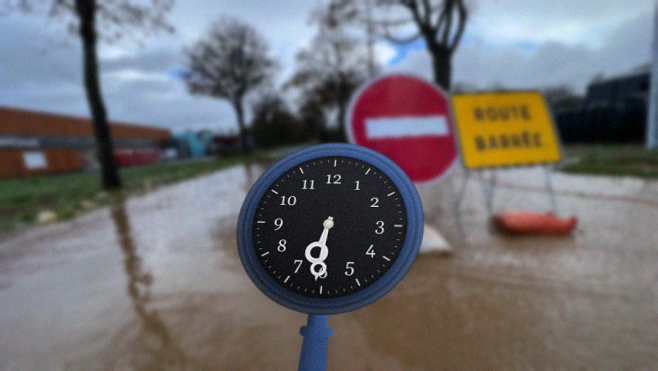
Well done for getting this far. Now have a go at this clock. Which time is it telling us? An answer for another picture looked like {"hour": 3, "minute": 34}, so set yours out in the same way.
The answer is {"hour": 6, "minute": 31}
